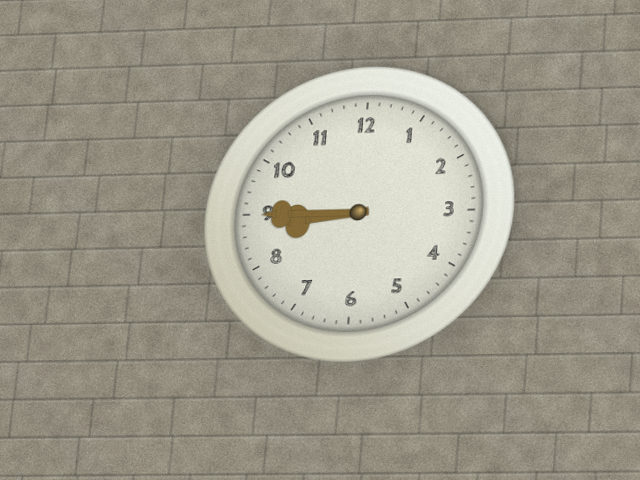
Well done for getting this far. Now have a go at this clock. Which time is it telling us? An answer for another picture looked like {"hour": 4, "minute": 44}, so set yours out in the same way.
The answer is {"hour": 8, "minute": 45}
